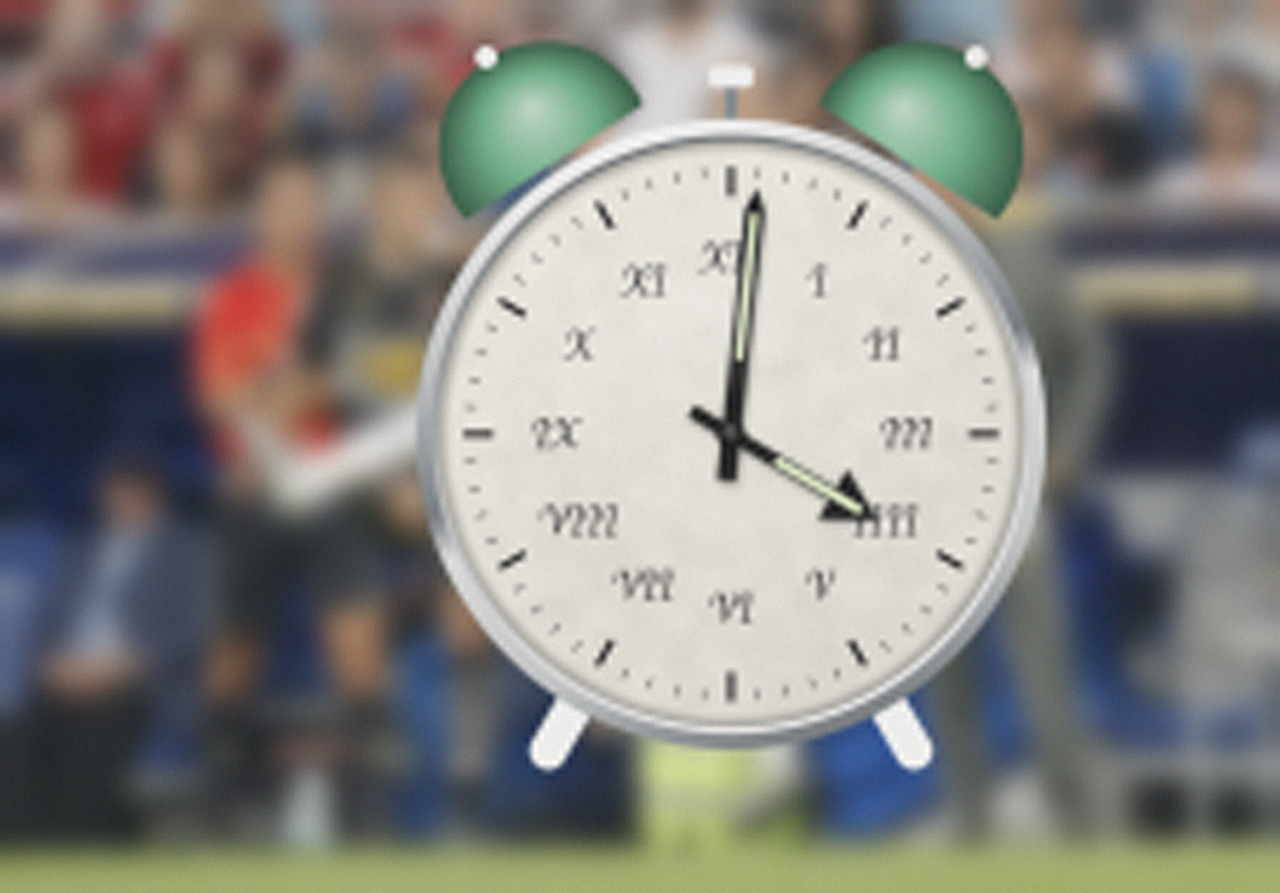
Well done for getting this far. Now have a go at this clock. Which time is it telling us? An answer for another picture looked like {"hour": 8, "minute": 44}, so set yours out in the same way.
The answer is {"hour": 4, "minute": 1}
